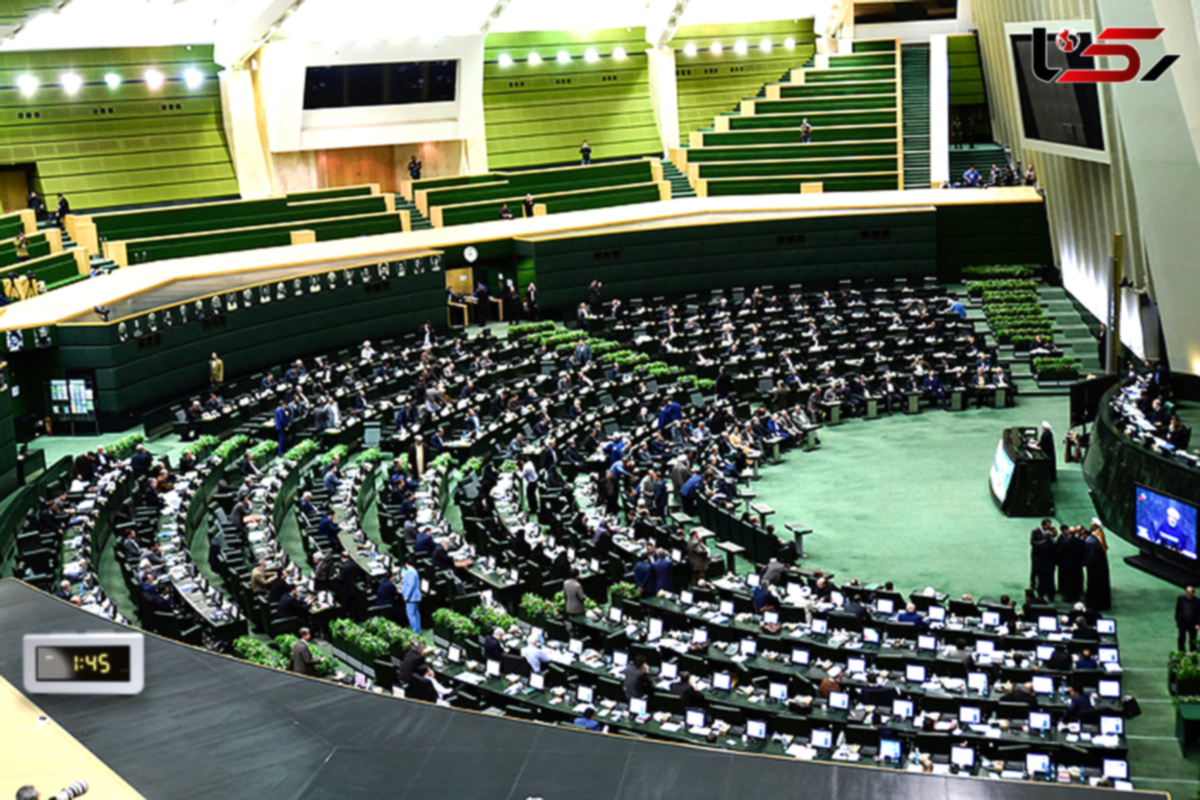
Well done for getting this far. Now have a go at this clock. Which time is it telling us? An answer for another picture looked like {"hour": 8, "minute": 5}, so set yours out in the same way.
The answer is {"hour": 1, "minute": 45}
